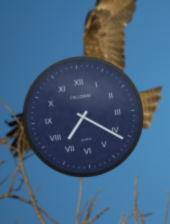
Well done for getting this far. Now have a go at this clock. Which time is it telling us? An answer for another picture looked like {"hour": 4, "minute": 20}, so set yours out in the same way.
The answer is {"hour": 7, "minute": 21}
